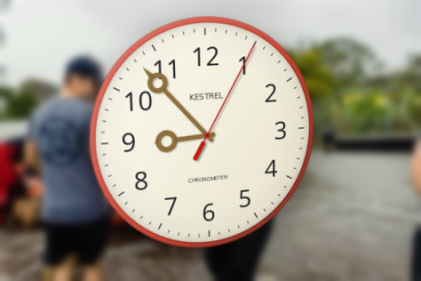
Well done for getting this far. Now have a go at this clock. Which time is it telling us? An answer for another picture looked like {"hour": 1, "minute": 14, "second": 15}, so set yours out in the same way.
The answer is {"hour": 8, "minute": 53, "second": 5}
